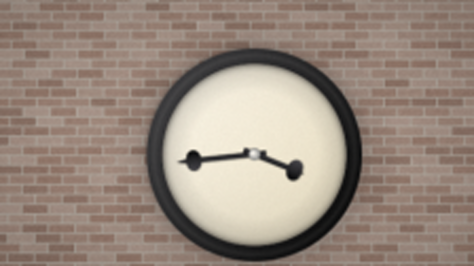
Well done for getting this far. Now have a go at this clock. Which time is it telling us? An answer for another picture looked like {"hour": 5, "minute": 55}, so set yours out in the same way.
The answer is {"hour": 3, "minute": 44}
